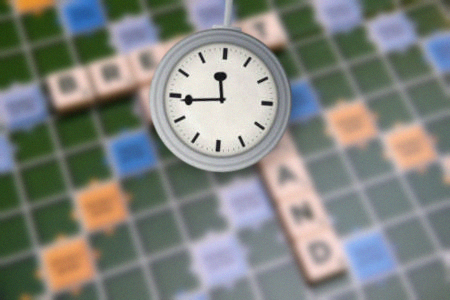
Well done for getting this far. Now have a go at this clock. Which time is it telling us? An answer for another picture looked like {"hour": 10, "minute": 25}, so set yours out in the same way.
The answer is {"hour": 11, "minute": 44}
